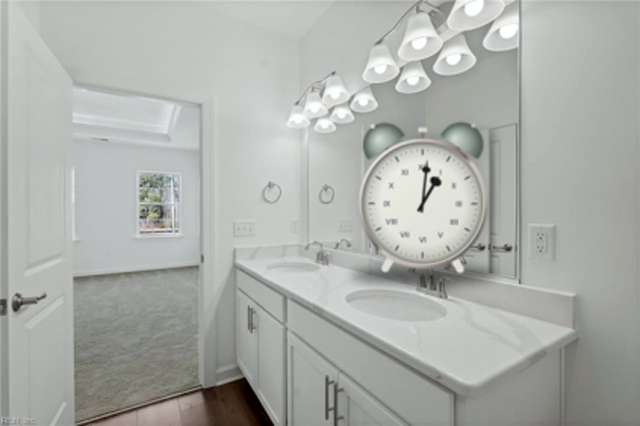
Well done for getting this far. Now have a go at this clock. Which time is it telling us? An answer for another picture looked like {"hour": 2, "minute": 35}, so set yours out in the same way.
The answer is {"hour": 1, "minute": 1}
